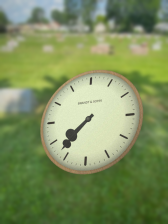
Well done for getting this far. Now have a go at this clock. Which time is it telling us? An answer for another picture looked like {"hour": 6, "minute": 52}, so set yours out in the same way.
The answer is {"hour": 7, "minute": 37}
